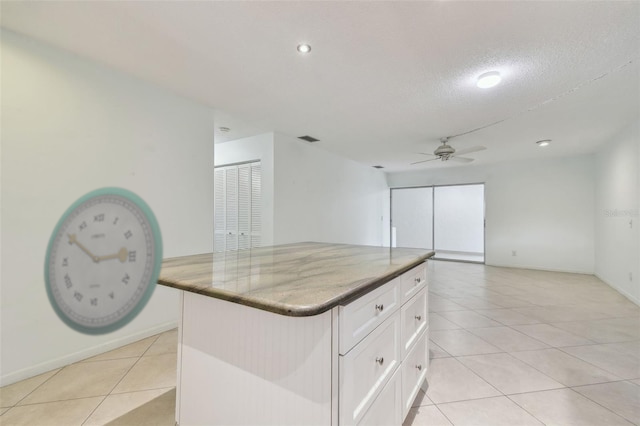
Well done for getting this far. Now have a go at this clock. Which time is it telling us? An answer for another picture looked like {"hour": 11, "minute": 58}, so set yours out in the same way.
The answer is {"hour": 2, "minute": 51}
